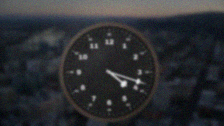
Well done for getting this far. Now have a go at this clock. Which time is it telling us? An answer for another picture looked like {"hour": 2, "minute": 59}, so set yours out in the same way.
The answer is {"hour": 4, "minute": 18}
